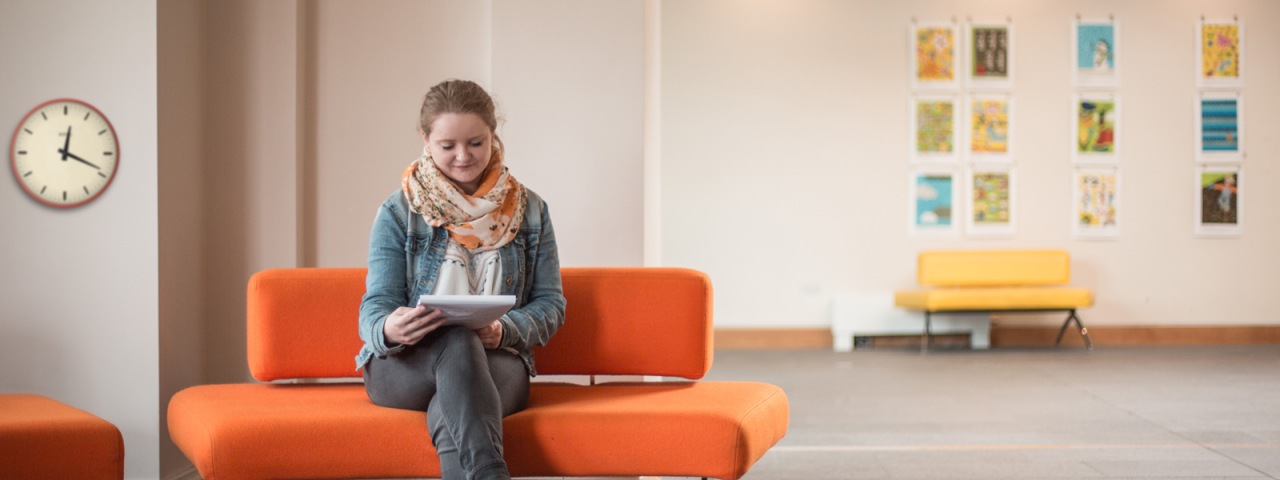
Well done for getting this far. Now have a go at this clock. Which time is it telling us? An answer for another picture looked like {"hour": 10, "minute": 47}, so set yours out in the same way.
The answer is {"hour": 12, "minute": 19}
